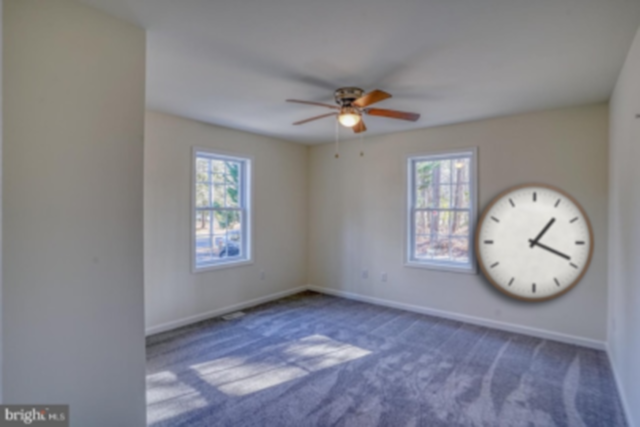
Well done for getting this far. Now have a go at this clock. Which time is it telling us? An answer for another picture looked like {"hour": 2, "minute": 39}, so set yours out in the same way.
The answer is {"hour": 1, "minute": 19}
